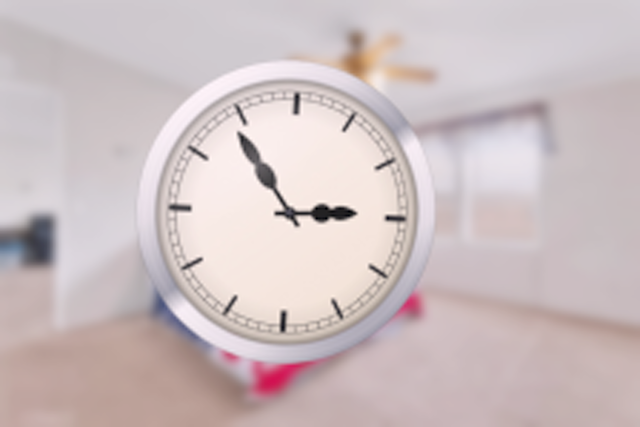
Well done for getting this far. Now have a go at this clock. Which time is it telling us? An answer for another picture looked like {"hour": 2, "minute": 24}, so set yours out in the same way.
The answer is {"hour": 2, "minute": 54}
